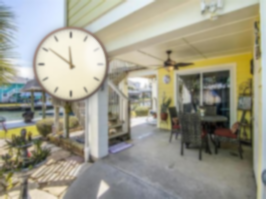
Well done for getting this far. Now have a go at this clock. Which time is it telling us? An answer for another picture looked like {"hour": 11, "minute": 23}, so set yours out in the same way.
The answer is {"hour": 11, "minute": 51}
